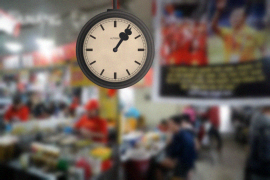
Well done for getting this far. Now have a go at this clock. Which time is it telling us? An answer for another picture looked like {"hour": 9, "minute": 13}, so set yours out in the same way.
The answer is {"hour": 1, "minute": 6}
